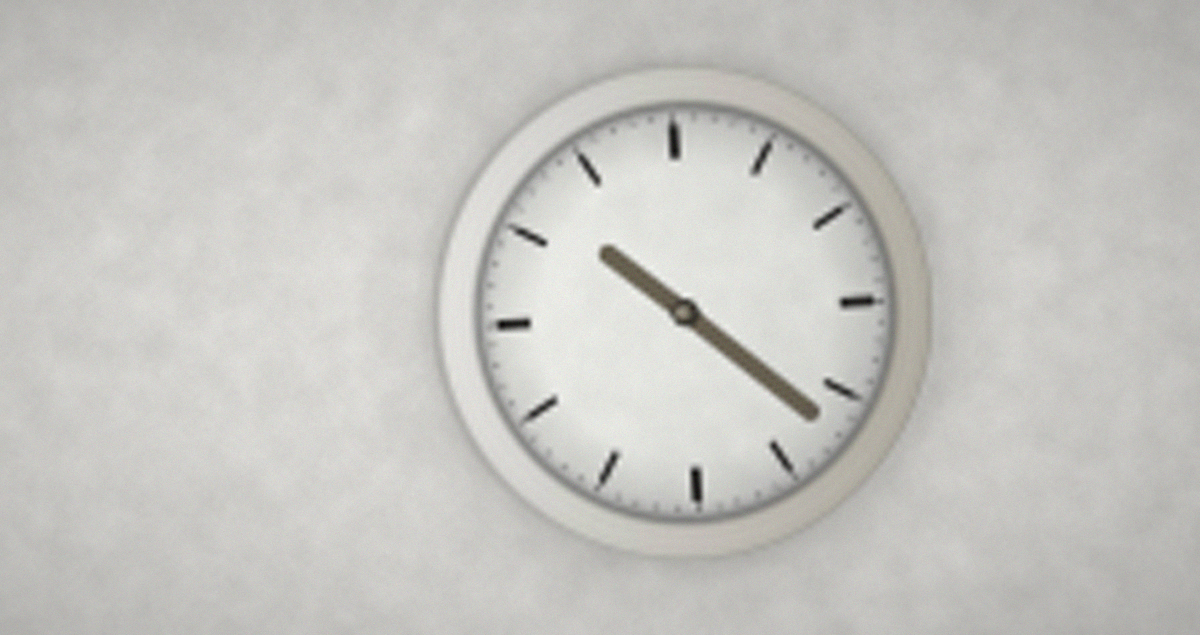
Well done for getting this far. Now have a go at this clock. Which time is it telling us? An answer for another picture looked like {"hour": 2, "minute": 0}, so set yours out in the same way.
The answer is {"hour": 10, "minute": 22}
